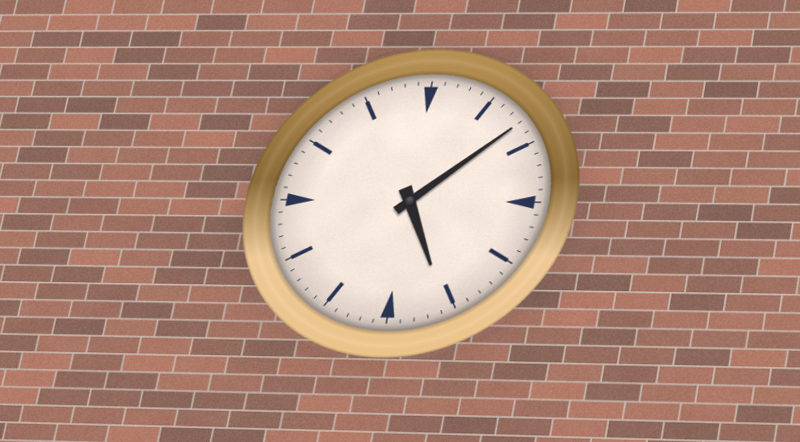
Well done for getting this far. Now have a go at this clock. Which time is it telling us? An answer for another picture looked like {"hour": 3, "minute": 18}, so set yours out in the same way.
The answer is {"hour": 5, "minute": 8}
